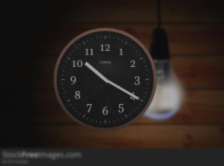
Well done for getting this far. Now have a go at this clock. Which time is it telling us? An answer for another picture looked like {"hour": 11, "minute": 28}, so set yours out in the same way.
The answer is {"hour": 10, "minute": 20}
